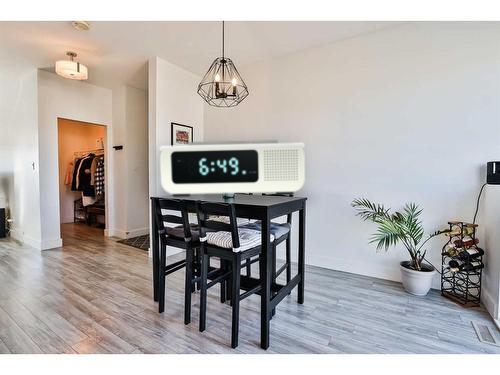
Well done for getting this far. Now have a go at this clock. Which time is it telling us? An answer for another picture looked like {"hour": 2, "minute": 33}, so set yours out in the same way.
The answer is {"hour": 6, "minute": 49}
